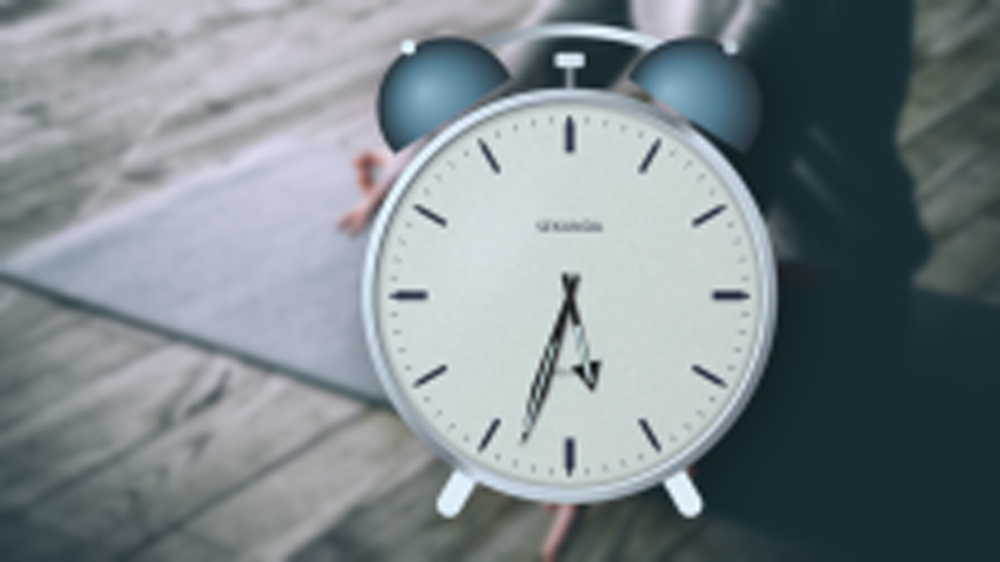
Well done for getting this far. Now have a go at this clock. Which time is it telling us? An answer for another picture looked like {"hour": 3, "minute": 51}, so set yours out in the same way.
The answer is {"hour": 5, "minute": 33}
